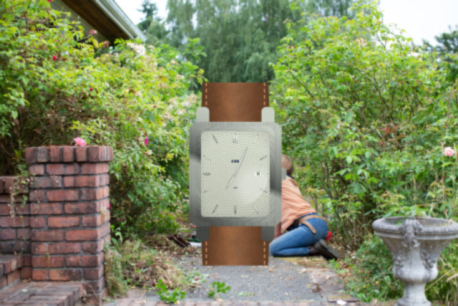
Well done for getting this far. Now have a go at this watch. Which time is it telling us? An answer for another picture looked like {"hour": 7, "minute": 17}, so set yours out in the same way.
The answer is {"hour": 7, "minute": 4}
